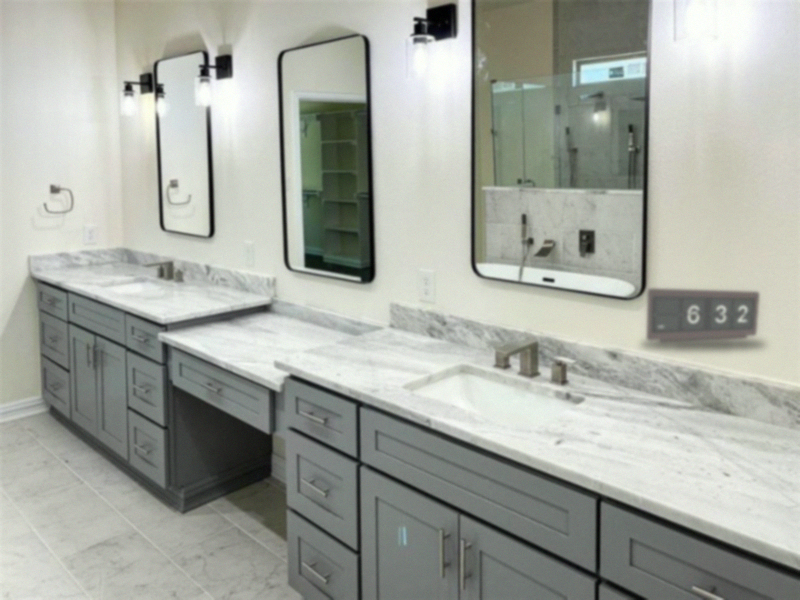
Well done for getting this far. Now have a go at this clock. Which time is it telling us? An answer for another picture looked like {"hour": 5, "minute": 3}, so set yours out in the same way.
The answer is {"hour": 6, "minute": 32}
